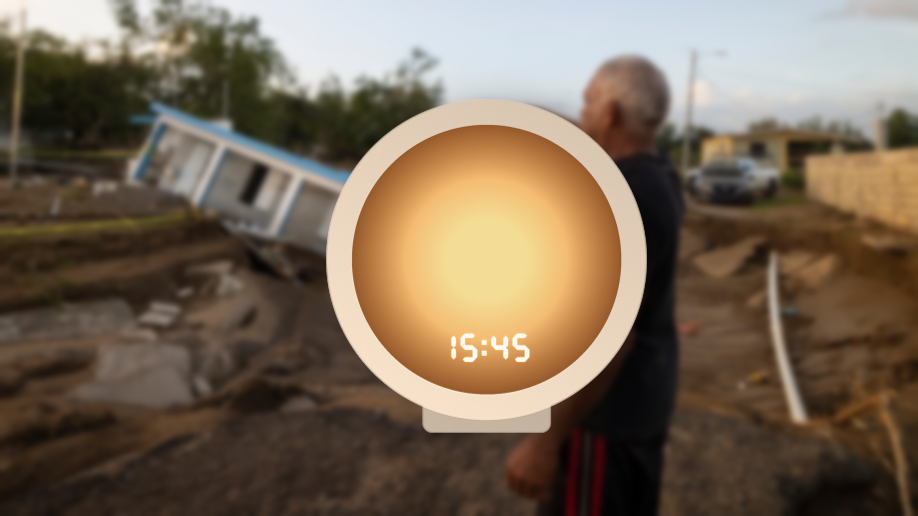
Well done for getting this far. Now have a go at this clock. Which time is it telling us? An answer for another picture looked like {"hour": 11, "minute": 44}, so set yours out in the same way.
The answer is {"hour": 15, "minute": 45}
